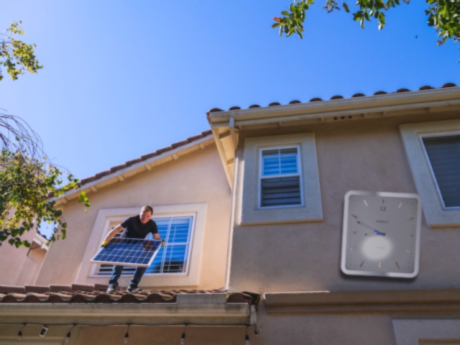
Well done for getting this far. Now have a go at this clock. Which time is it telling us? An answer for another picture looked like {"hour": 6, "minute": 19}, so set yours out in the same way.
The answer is {"hour": 8, "minute": 49}
